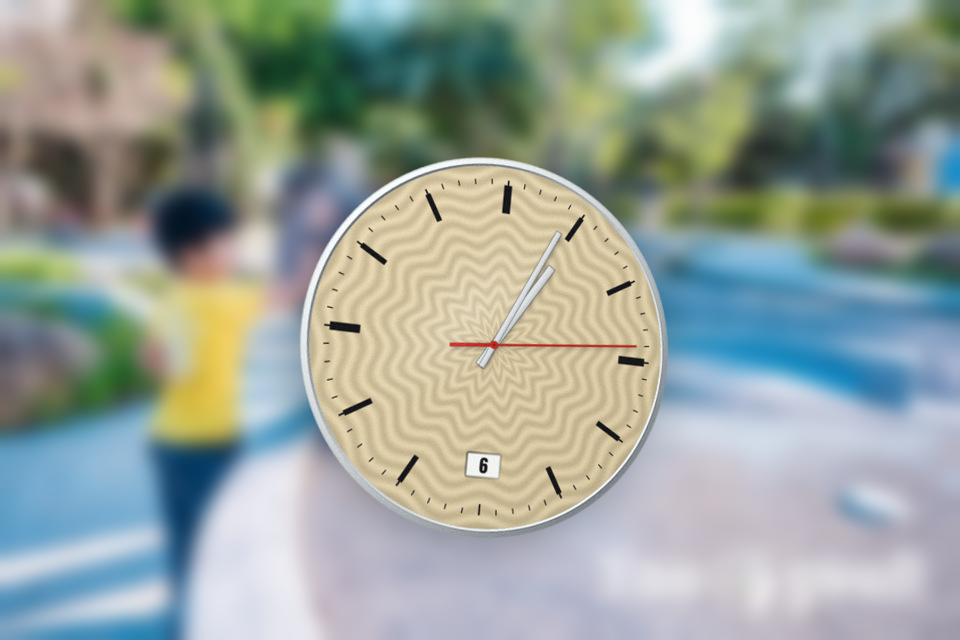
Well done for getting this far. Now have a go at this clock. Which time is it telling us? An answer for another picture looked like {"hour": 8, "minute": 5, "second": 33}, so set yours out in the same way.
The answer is {"hour": 1, "minute": 4, "second": 14}
